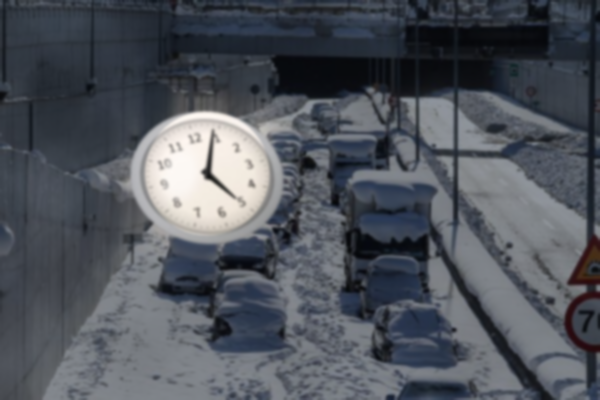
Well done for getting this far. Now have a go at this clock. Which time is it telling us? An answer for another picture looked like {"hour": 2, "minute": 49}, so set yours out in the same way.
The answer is {"hour": 5, "minute": 4}
